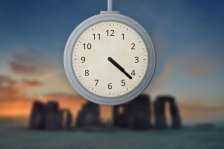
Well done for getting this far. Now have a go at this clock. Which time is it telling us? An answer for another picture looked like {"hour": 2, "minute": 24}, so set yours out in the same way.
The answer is {"hour": 4, "minute": 22}
